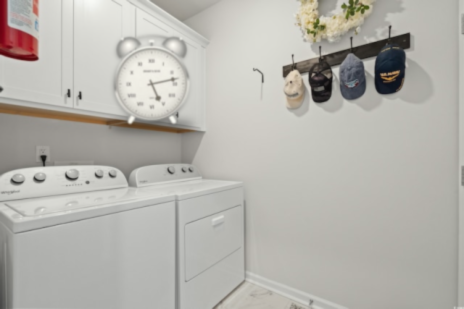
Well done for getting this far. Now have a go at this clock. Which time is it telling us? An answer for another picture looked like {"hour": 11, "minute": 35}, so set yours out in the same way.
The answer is {"hour": 5, "minute": 13}
